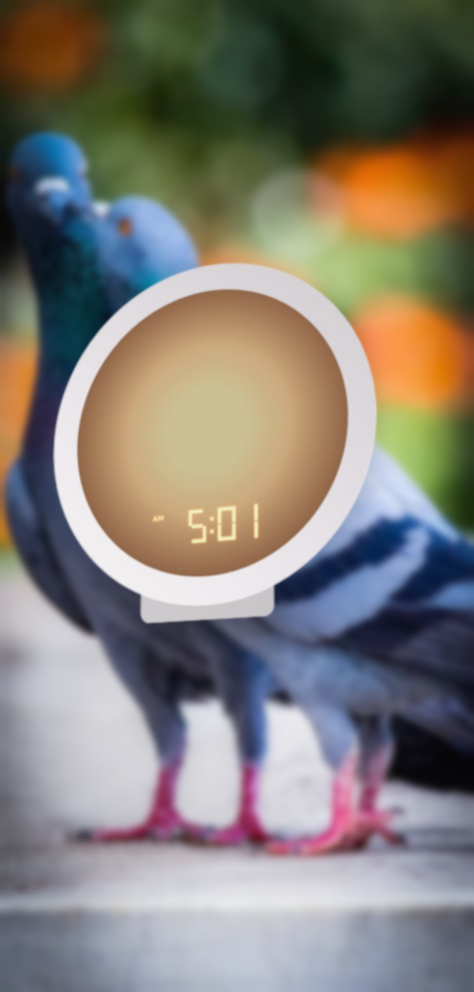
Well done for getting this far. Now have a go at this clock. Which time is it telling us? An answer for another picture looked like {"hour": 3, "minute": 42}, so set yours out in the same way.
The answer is {"hour": 5, "minute": 1}
